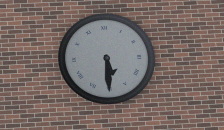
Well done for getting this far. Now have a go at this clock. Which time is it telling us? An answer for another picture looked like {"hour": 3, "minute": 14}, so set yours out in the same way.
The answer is {"hour": 5, "minute": 30}
